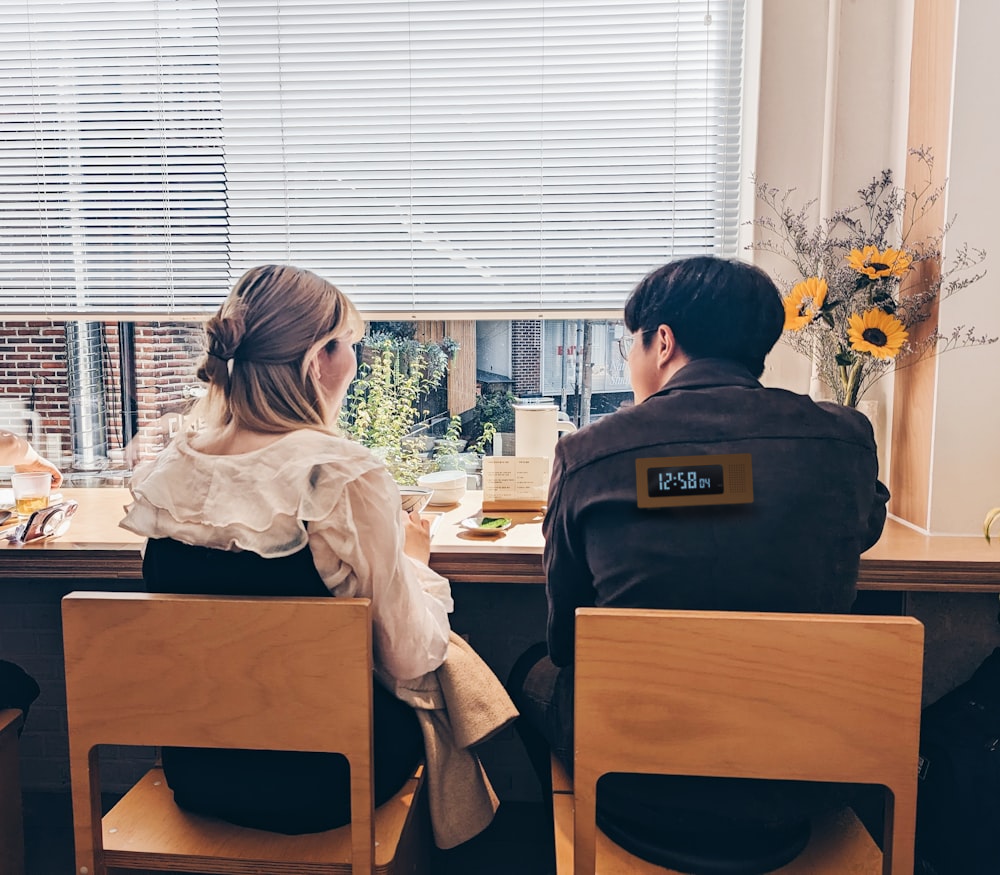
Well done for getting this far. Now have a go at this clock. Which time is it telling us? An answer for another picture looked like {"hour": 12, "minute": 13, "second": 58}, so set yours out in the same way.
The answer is {"hour": 12, "minute": 58, "second": 4}
